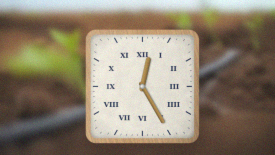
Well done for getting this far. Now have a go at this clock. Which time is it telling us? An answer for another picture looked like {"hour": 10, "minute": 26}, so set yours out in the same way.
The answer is {"hour": 12, "minute": 25}
